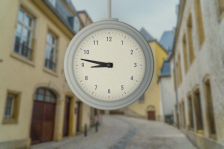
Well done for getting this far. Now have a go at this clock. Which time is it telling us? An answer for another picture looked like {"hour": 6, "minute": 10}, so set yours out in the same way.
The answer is {"hour": 8, "minute": 47}
